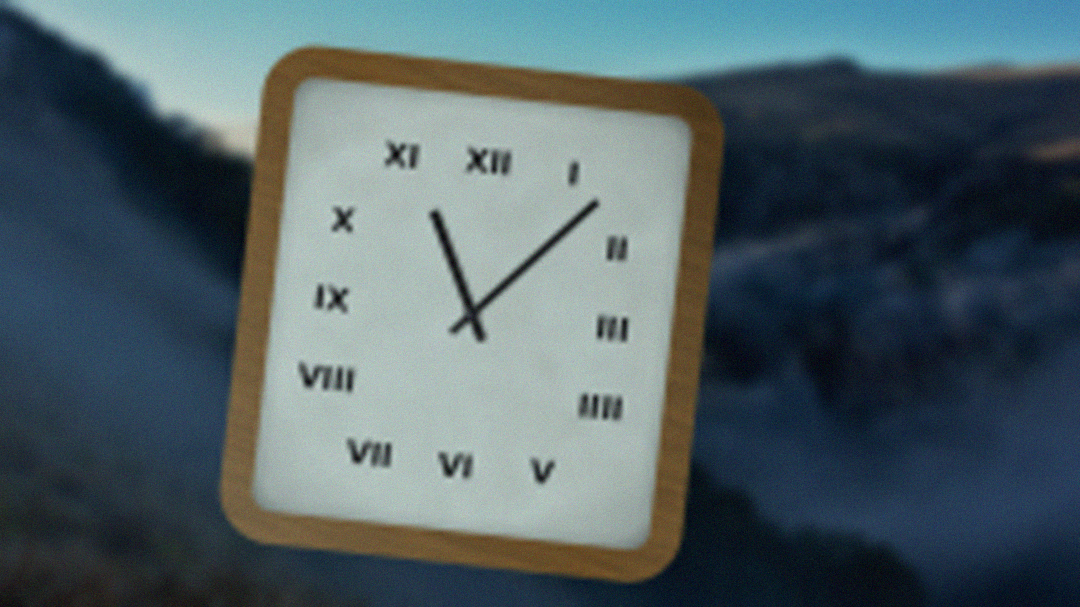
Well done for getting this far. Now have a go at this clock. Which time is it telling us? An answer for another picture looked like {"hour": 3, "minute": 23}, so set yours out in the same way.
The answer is {"hour": 11, "minute": 7}
